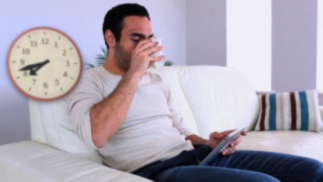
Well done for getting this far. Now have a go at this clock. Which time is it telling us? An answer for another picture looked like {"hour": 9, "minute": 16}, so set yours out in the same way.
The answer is {"hour": 7, "minute": 42}
